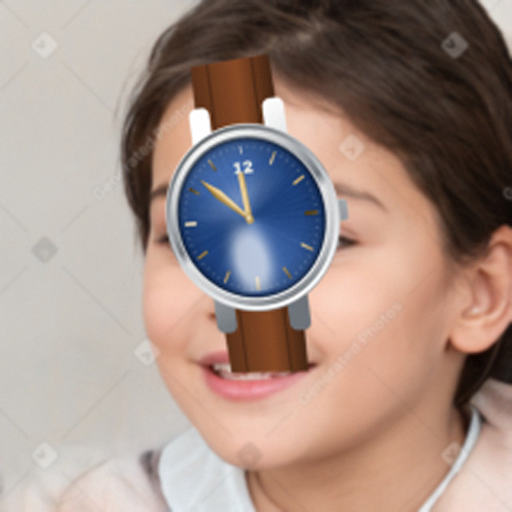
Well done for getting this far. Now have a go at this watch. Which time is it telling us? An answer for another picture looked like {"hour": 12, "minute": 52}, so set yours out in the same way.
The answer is {"hour": 11, "minute": 52}
